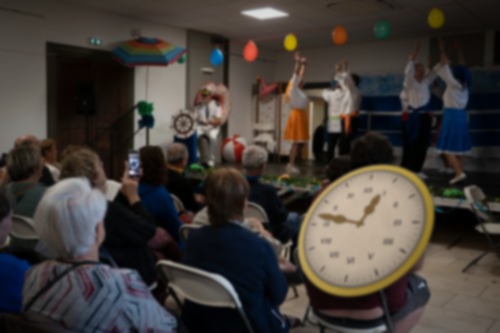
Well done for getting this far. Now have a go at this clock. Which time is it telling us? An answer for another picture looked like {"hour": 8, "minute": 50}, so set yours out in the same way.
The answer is {"hour": 12, "minute": 47}
